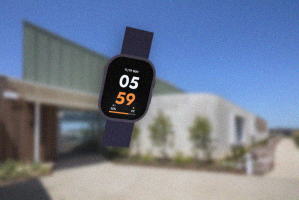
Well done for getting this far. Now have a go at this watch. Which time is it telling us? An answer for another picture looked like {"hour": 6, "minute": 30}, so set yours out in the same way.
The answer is {"hour": 5, "minute": 59}
